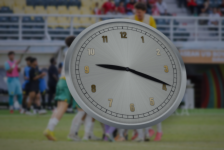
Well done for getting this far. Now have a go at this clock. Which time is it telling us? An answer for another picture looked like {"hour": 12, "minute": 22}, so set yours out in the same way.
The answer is {"hour": 9, "minute": 19}
